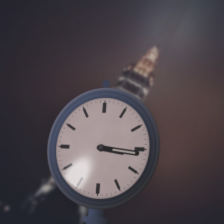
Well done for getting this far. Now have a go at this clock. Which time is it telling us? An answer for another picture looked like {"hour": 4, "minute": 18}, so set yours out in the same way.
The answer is {"hour": 3, "minute": 16}
